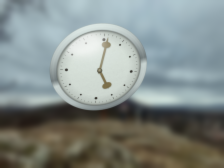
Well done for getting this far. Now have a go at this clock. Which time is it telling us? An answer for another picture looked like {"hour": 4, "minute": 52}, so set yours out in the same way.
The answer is {"hour": 5, "minute": 1}
